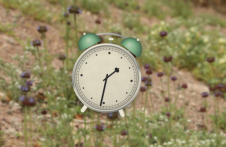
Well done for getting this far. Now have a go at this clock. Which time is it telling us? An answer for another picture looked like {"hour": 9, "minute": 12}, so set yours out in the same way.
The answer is {"hour": 1, "minute": 31}
